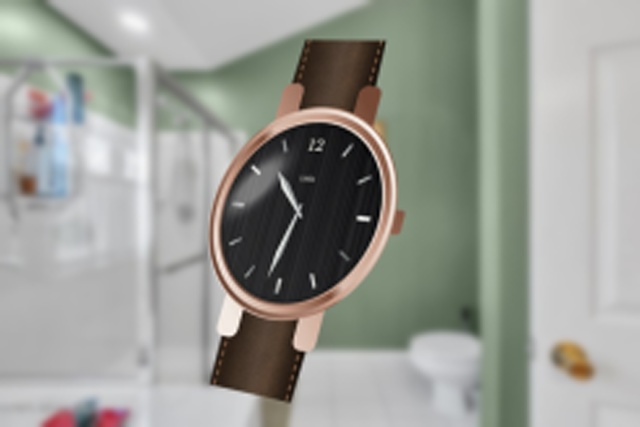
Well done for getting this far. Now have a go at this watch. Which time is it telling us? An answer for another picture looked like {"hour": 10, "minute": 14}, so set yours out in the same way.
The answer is {"hour": 10, "minute": 32}
